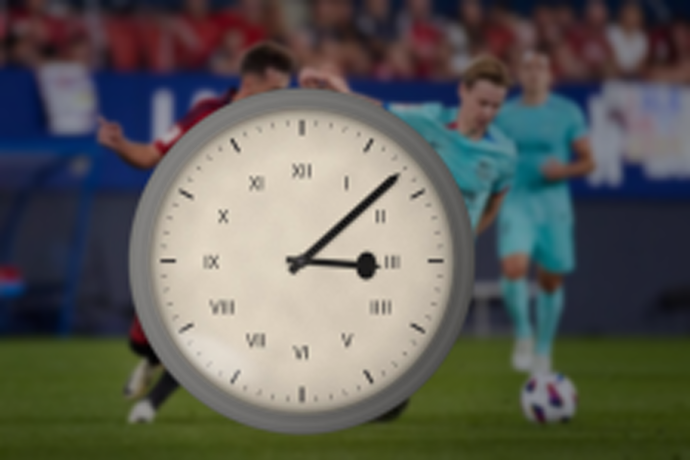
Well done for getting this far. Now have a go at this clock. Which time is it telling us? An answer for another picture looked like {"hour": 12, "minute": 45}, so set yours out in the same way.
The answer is {"hour": 3, "minute": 8}
